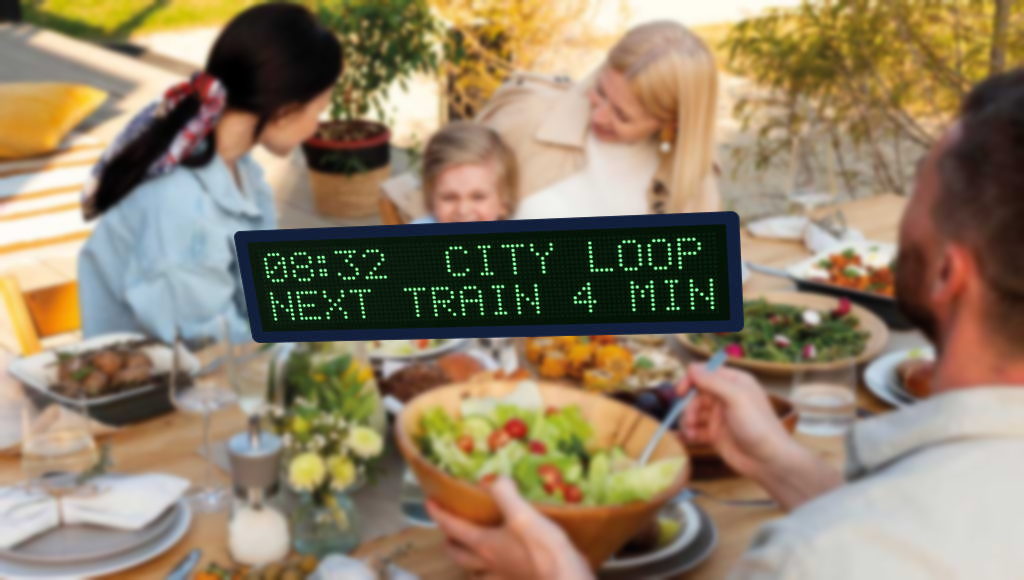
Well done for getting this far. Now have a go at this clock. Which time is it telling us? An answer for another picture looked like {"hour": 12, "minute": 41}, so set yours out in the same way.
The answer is {"hour": 8, "minute": 32}
